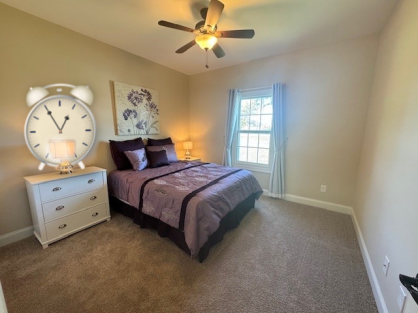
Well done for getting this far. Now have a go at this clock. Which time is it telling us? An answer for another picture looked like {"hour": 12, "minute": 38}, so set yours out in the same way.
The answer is {"hour": 12, "minute": 55}
